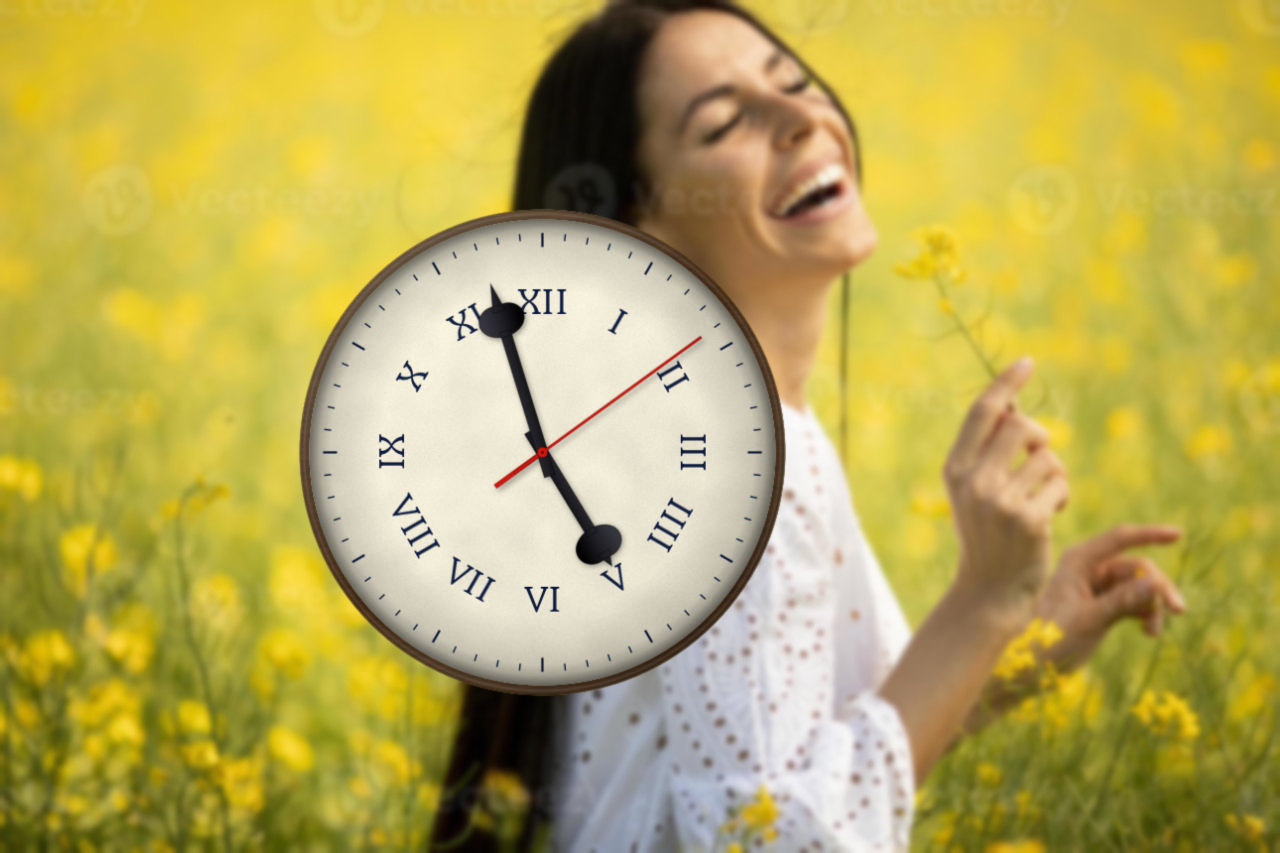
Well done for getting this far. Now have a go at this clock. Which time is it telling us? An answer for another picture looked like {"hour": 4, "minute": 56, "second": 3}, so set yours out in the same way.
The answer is {"hour": 4, "minute": 57, "second": 9}
